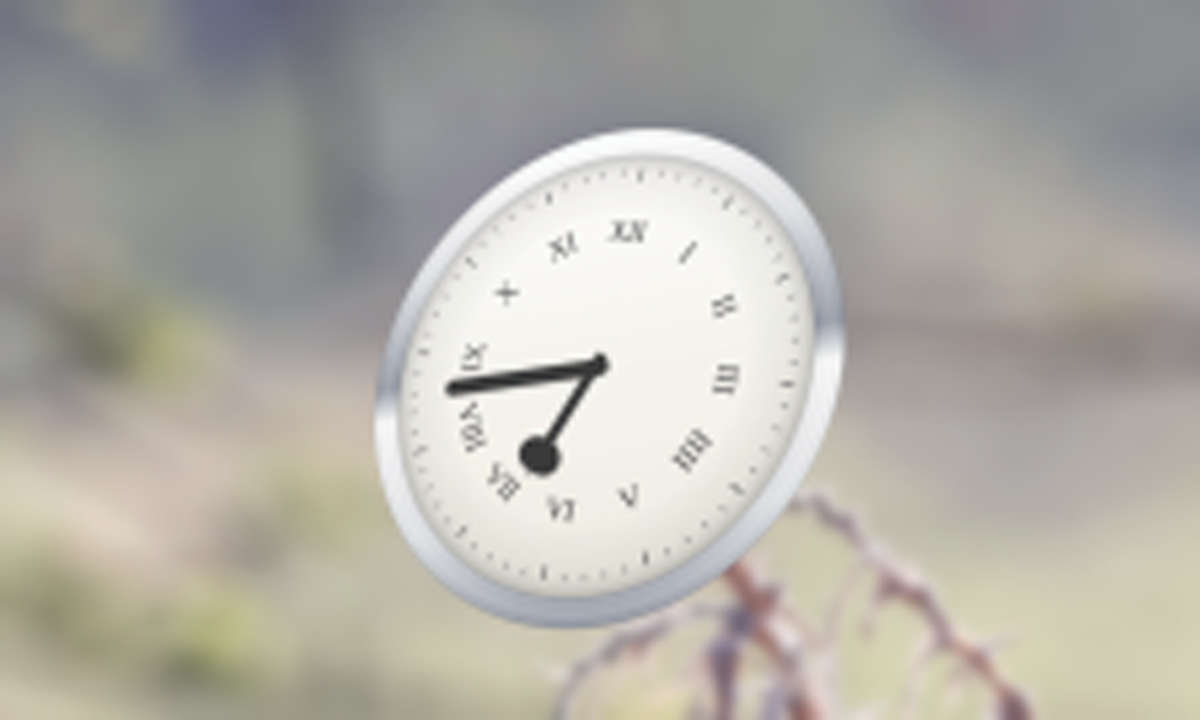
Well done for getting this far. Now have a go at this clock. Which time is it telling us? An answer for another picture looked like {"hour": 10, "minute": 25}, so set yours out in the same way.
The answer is {"hour": 6, "minute": 43}
